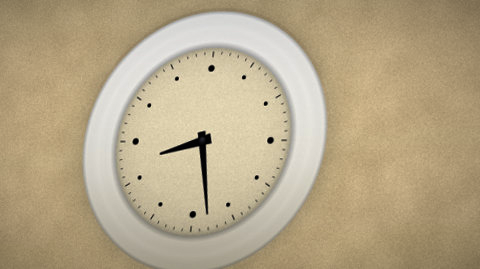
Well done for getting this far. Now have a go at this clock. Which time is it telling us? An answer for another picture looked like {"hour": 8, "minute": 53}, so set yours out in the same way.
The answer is {"hour": 8, "minute": 28}
